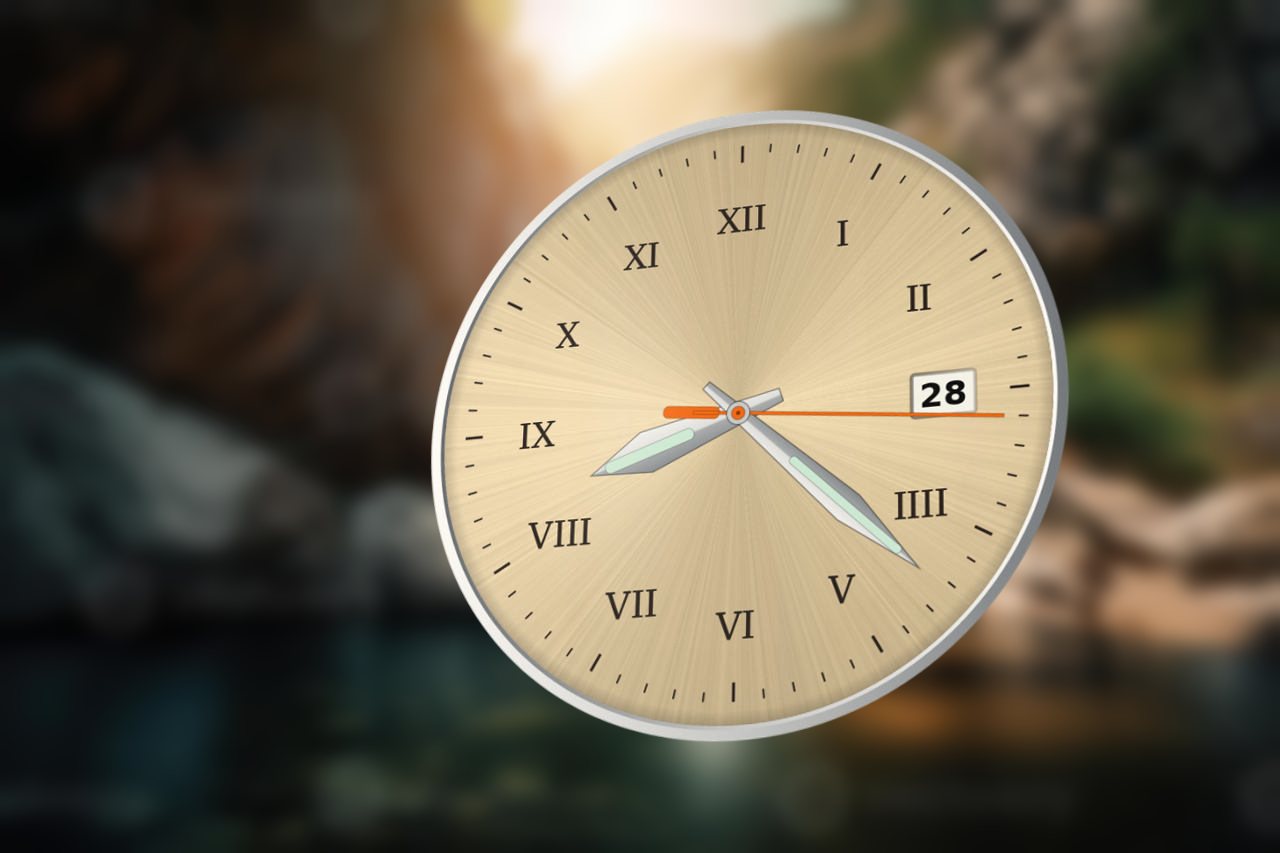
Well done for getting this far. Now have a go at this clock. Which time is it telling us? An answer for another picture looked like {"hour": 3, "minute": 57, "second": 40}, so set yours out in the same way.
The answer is {"hour": 8, "minute": 22, "second": 16}
